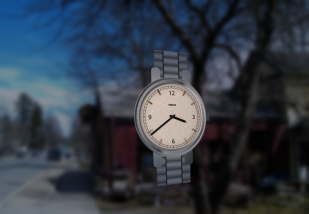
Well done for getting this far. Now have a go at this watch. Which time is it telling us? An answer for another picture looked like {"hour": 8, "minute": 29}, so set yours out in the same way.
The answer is {"hour": 3, "minute": 39}
